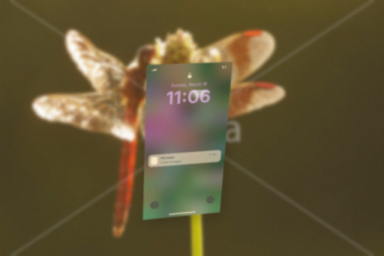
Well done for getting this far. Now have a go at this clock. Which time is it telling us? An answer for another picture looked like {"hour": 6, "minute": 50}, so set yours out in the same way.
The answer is {"hour": 11, "minute": 6}
